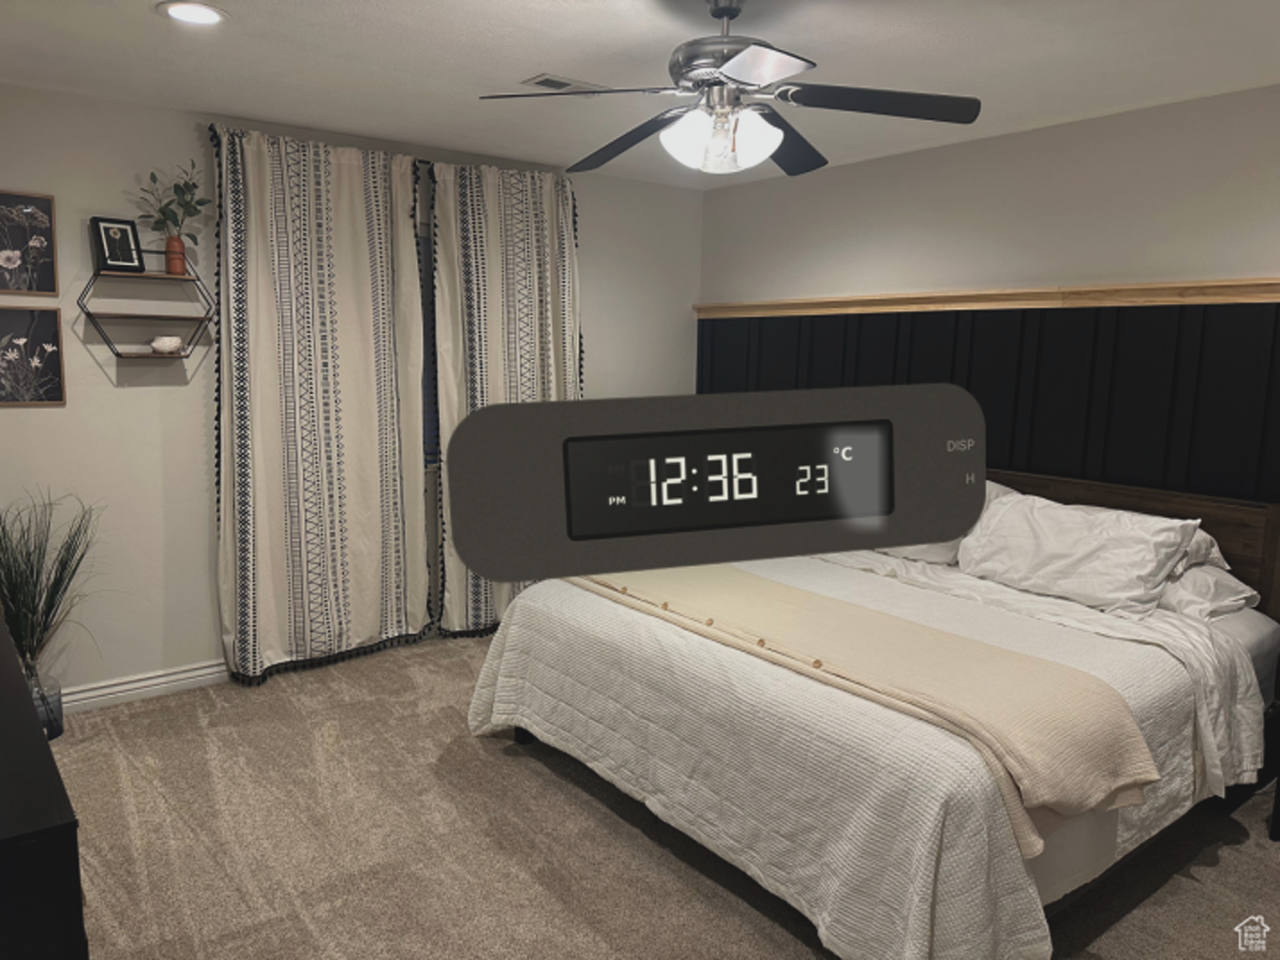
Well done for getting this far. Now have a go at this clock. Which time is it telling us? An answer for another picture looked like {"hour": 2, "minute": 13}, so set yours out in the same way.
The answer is {"hour": 12, "minute": 36}
